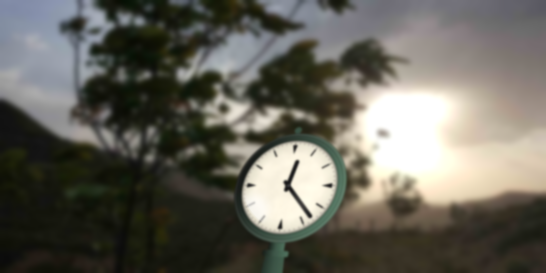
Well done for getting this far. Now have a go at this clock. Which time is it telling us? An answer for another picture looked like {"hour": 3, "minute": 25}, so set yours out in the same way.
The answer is {"hour": 12, "minute": 23}
